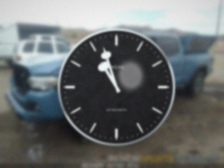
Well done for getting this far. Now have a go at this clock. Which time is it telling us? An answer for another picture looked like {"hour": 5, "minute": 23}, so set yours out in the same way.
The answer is {"hour": 10, "minute": 57}
